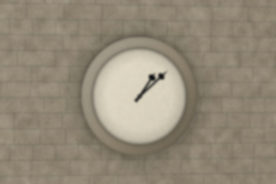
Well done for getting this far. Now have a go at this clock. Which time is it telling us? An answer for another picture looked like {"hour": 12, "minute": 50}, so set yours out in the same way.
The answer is {"hour": 1, "minute": 8}
